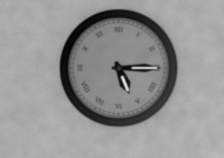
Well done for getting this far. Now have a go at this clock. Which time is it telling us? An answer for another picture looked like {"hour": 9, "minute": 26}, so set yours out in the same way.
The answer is {"hour": 5, "minute": 15}
